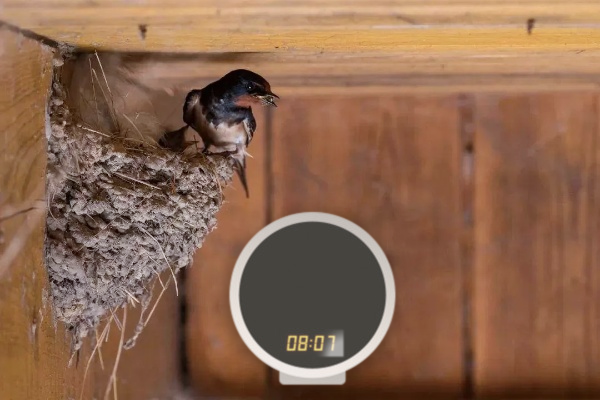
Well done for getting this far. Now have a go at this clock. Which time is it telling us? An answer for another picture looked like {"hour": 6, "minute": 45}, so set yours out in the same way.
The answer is {"hour": 8, "minute": 7}
